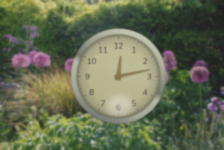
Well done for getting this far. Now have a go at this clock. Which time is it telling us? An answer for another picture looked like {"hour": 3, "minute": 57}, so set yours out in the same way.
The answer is {"hour": 12, "minute": 13}
